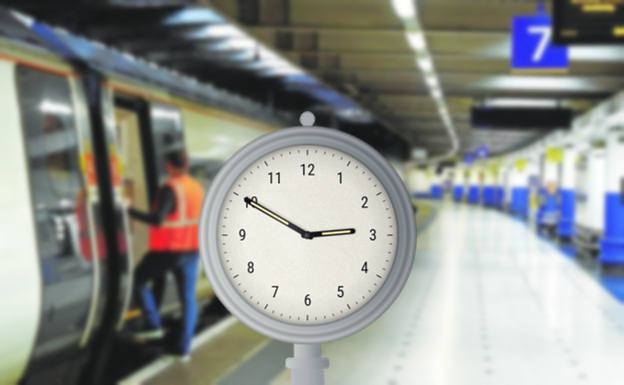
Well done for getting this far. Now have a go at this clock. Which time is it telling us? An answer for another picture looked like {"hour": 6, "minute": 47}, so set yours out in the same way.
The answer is {"hour": 2, "minute": 50}
